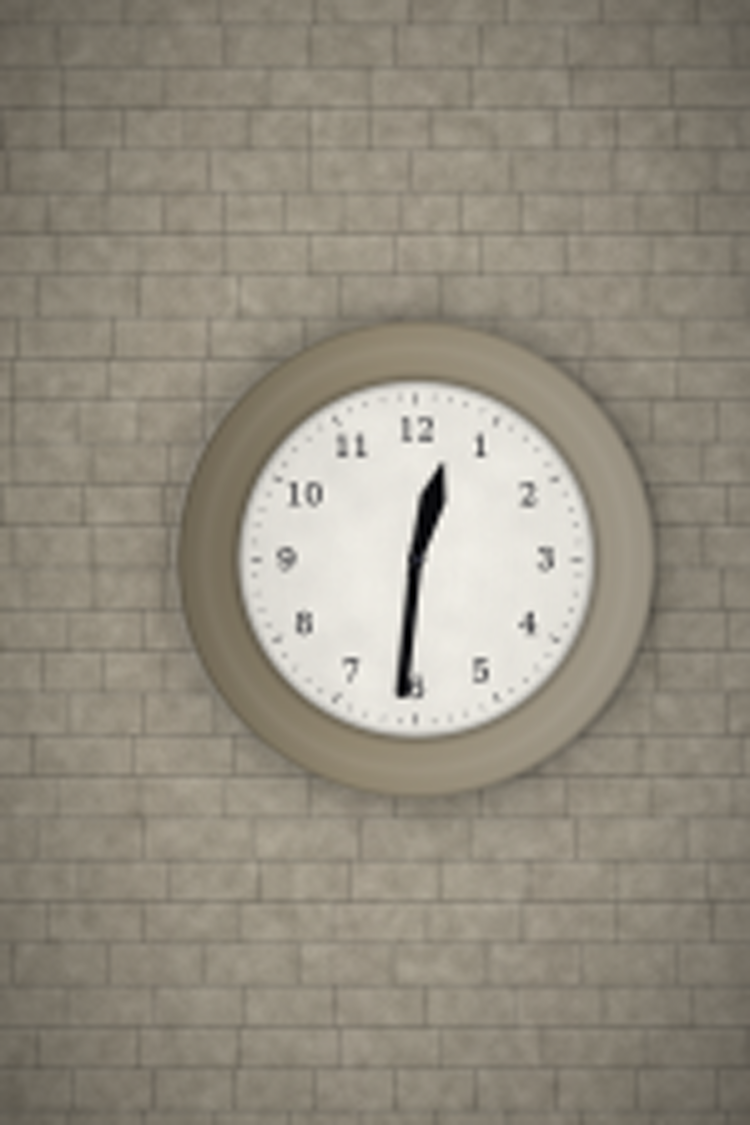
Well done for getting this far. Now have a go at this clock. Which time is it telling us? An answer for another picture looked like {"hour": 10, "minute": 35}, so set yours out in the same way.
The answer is {"hour": 12, "minute": 31}
